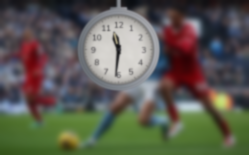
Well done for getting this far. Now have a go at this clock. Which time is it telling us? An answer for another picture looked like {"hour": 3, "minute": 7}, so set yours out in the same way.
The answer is {"hour": 11, "minute": 31}
